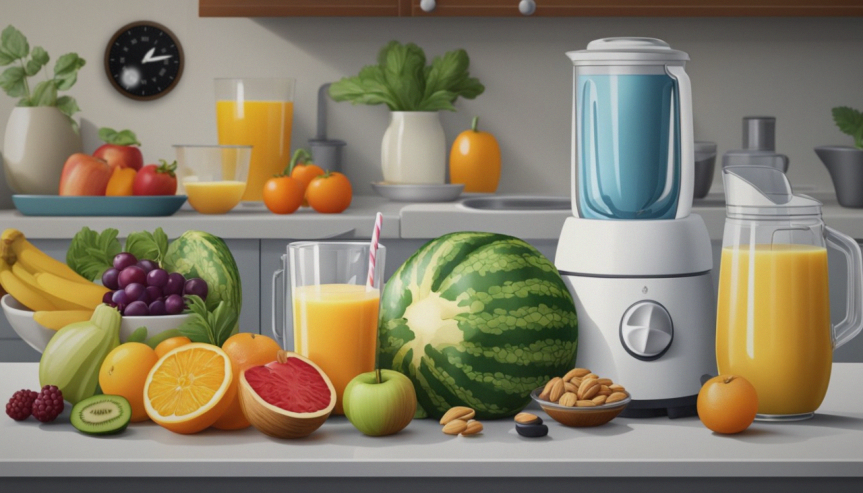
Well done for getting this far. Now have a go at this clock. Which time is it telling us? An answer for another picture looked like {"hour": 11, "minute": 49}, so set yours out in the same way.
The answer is {"hour": 1, "minute": 13}
